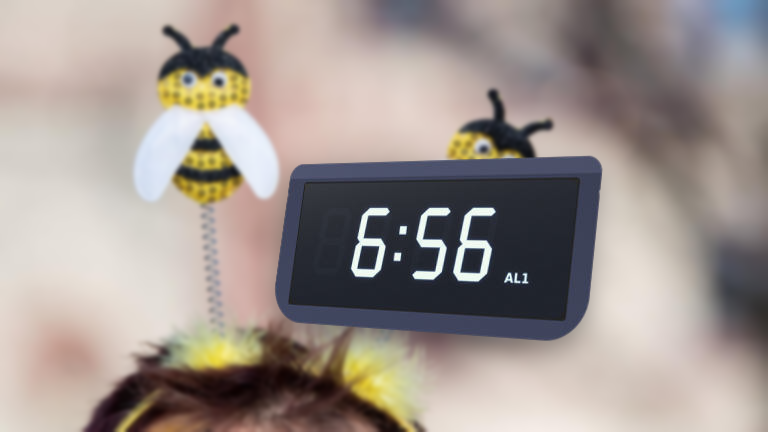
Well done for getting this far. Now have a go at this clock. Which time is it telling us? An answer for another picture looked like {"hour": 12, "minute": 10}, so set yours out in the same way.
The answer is {"hour": 6, "minute": 56}
